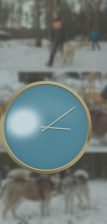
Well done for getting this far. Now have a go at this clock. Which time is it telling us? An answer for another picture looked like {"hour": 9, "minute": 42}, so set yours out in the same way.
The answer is {"hour": 3, "minute": 9}
